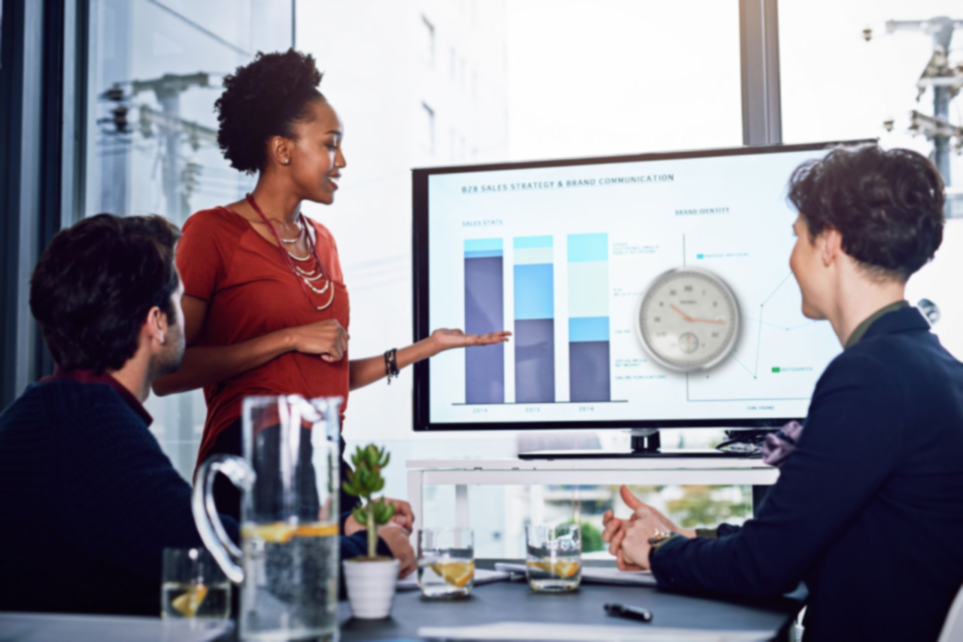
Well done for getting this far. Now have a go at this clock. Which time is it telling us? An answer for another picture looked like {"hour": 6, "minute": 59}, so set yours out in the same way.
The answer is {"hour": 10, "minute": 16}
